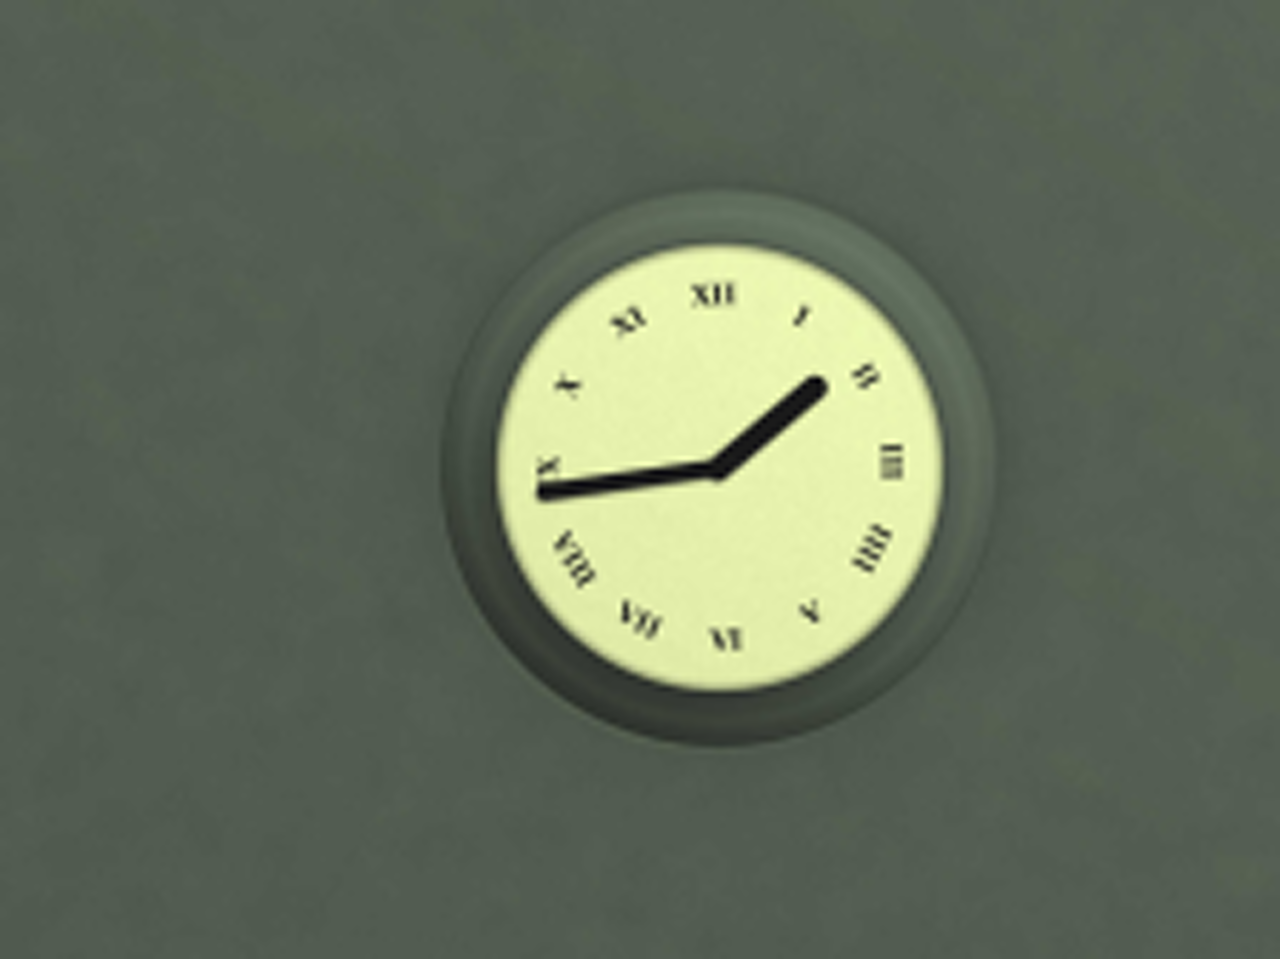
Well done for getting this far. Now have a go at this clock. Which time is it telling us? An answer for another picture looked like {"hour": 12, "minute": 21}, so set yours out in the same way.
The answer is {"hour": 1, "minute": 44}
